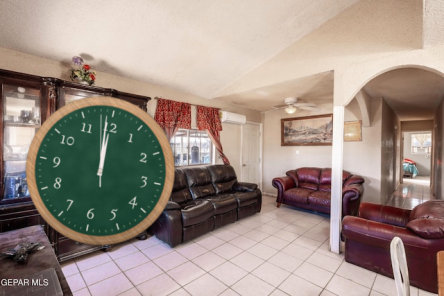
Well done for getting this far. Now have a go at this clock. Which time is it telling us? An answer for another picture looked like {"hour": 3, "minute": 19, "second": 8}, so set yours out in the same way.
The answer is {"hour": 11, "minute": 58, "second": 58}
